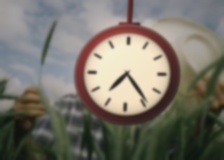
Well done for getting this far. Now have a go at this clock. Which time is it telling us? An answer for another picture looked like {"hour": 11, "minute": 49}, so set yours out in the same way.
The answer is {"hour": 7, "minute": 24}
